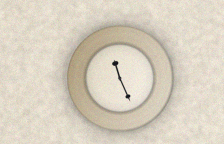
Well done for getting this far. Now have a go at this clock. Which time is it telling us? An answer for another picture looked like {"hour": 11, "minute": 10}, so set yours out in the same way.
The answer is {"hour": 11, "minute": 26}
